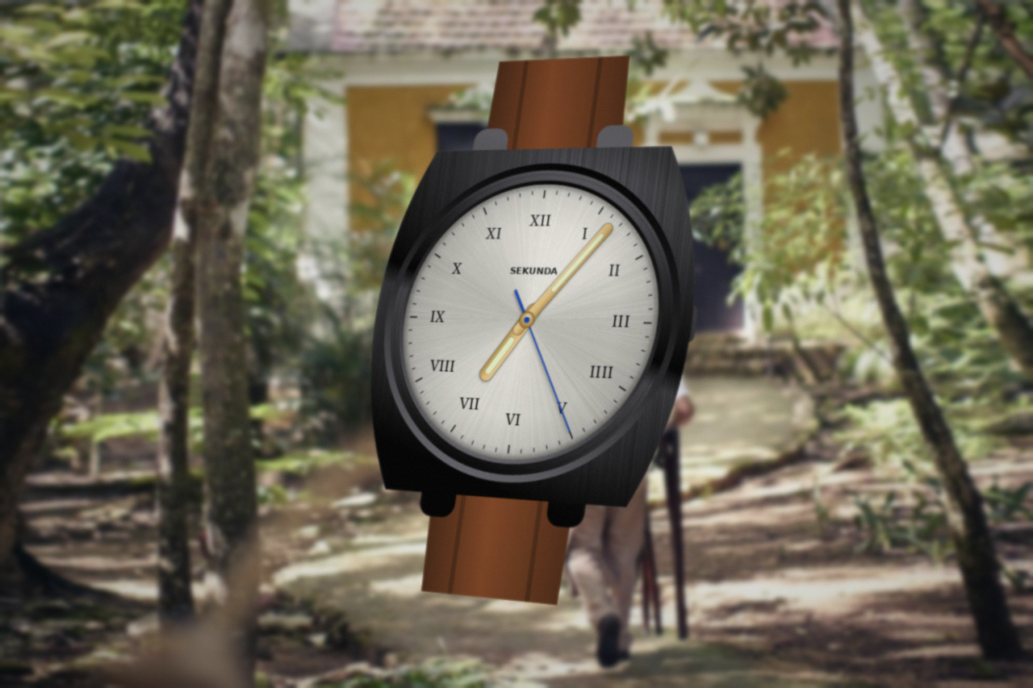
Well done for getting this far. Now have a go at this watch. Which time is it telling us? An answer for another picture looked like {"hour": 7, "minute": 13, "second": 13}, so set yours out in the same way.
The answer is {"hour": 7, "minute": 6, "second": 25}
